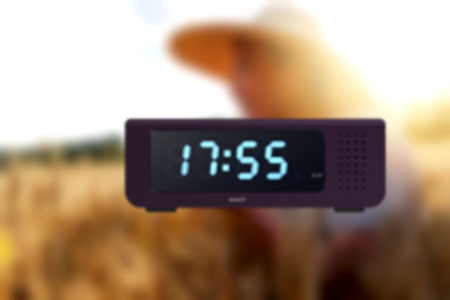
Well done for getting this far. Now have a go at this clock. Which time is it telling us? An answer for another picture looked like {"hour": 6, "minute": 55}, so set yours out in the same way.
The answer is {"hour": 17, "minute": 55}
